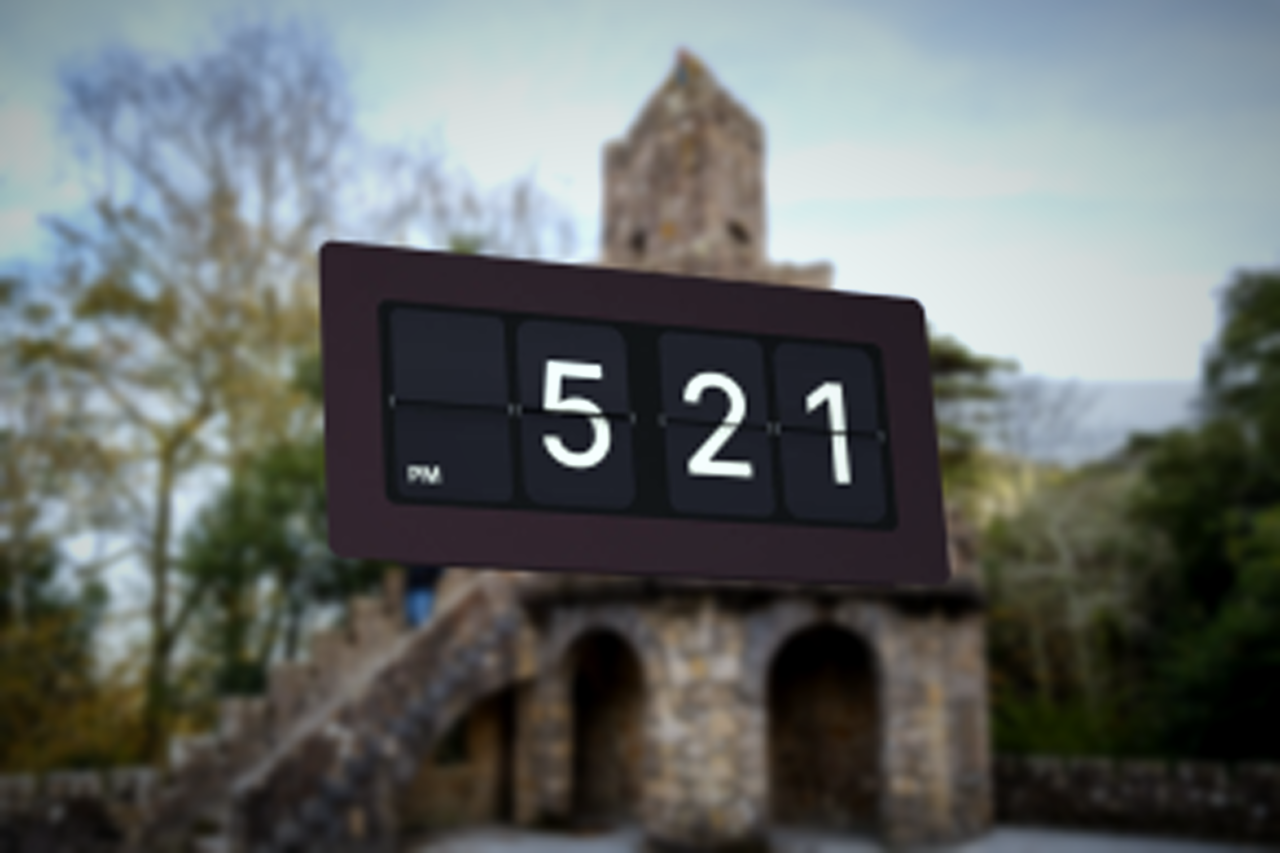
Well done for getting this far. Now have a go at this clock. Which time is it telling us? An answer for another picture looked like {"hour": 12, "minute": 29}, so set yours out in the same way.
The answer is {"hour": 5, "minute": 21}
